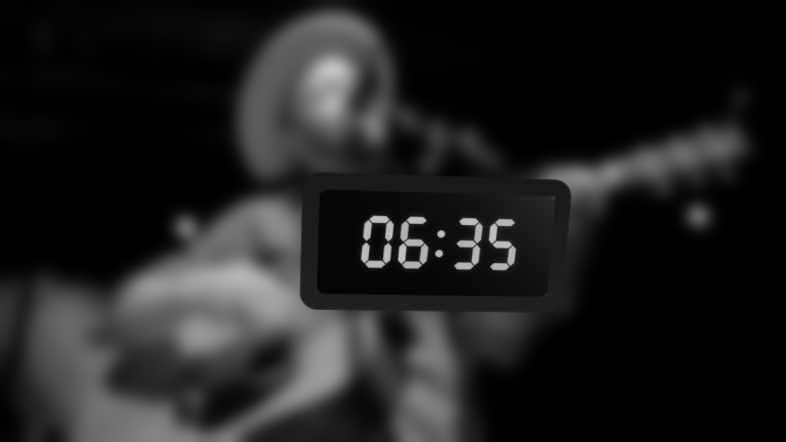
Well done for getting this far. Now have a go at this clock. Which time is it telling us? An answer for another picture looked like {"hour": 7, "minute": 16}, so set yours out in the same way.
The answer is {"hour": 6, "minute": 35}
